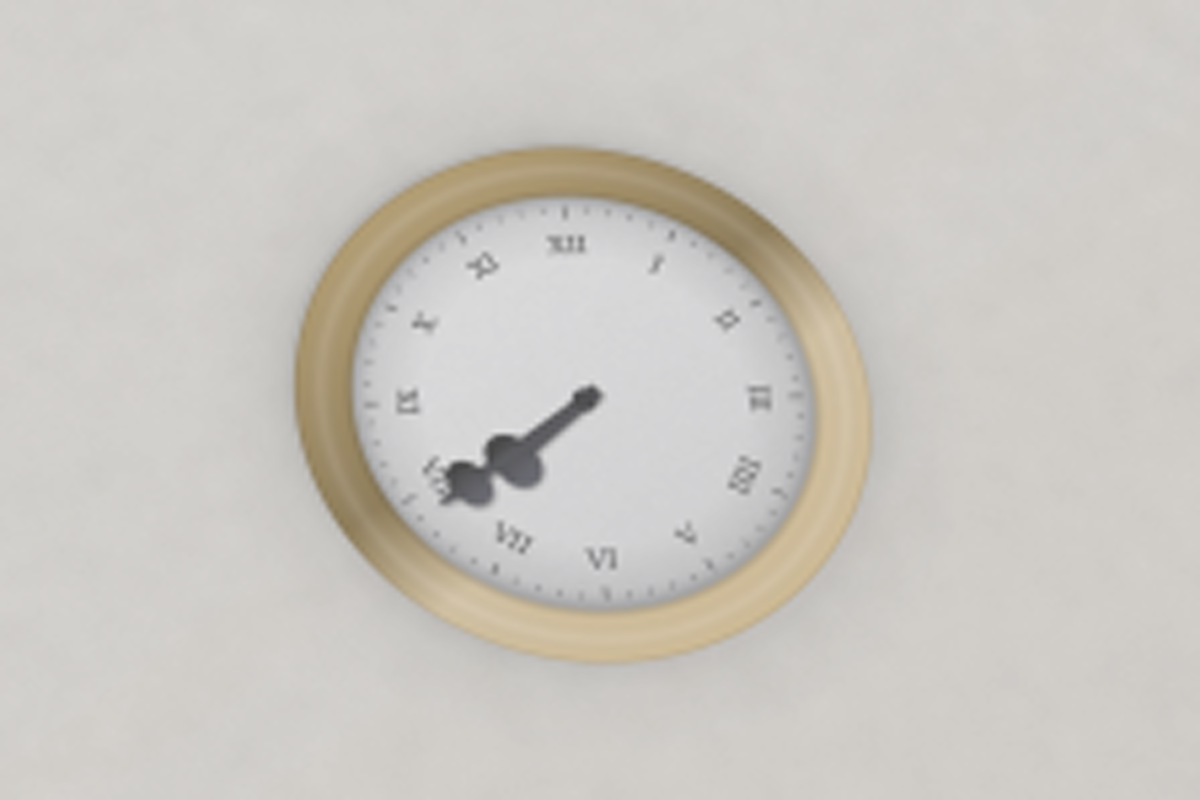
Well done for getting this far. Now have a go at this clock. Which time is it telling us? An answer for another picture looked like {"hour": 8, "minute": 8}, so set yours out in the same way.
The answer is {"hour": 7, "minute": 39}
